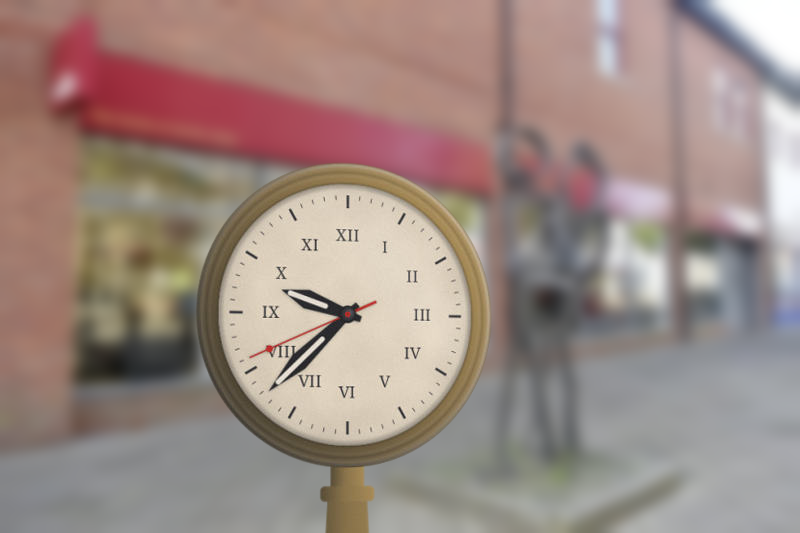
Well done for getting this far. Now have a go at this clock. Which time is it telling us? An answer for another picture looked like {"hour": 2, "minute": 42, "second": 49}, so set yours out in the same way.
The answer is {"hour": 9, "minute": 37, "second": 41}
